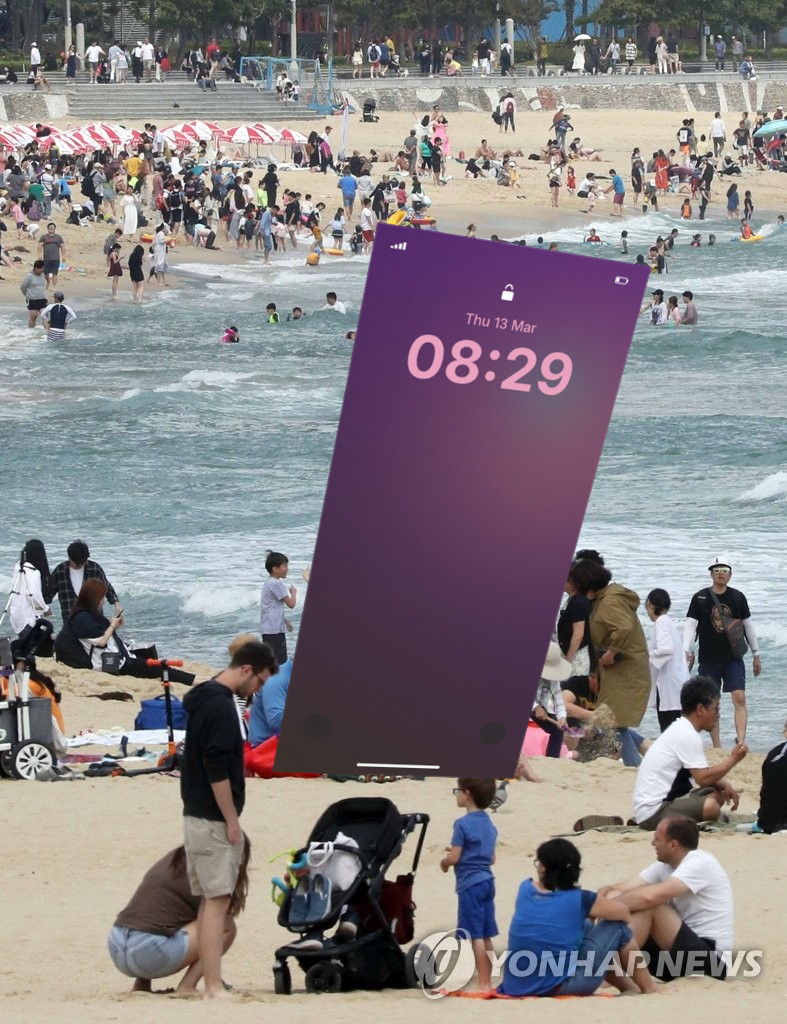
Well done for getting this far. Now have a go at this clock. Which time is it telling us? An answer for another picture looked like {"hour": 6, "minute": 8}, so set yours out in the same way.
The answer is {"hour": 8, "minute": 29}
